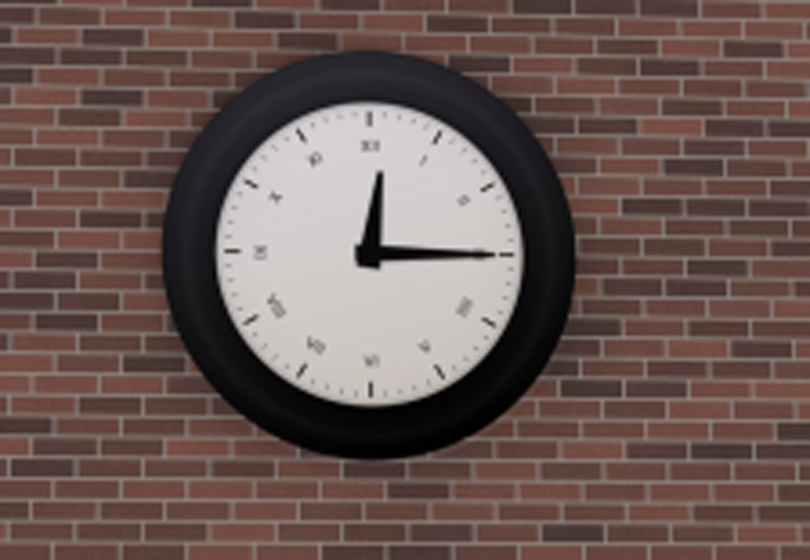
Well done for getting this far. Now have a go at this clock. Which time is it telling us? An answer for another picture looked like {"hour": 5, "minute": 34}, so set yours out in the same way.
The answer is {"hour": 12, "minute": 15}
